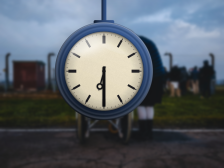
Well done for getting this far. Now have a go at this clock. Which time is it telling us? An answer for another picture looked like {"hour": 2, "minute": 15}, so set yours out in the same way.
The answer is {"hour": 6, "minute": 30}
